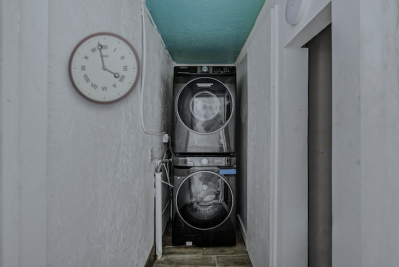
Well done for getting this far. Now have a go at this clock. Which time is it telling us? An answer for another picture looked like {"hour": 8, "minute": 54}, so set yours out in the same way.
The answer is {"hour": 3, "minute": 58}
